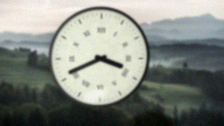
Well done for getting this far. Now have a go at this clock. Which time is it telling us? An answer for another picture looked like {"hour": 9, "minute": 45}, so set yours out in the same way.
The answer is {"hour": 3, "minute": 41}
